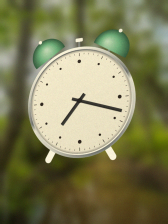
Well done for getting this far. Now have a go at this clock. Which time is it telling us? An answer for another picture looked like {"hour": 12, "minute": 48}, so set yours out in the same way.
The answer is {"hour": 7, "minute": 18}
